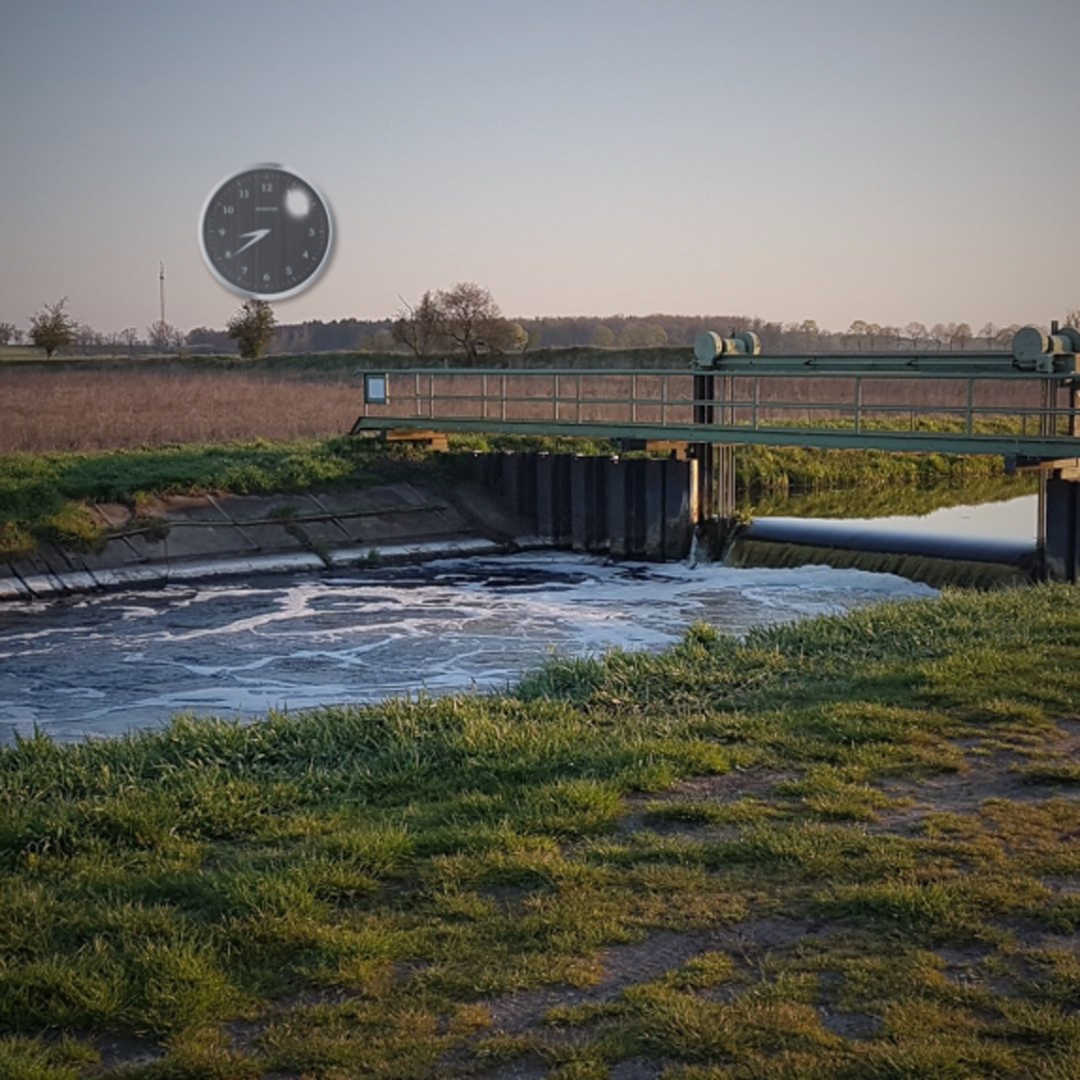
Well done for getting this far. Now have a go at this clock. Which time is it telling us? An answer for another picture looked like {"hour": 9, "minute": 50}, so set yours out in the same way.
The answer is {"hour": 8, "minute": 39}
